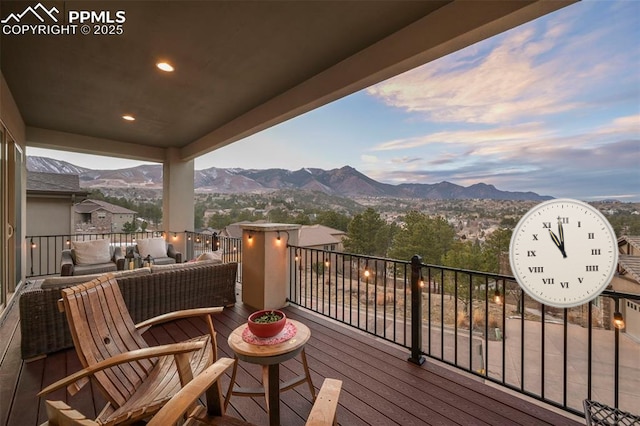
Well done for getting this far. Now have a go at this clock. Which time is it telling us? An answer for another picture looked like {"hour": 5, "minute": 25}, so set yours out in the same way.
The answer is {"hour": 10, "minute": 59}
